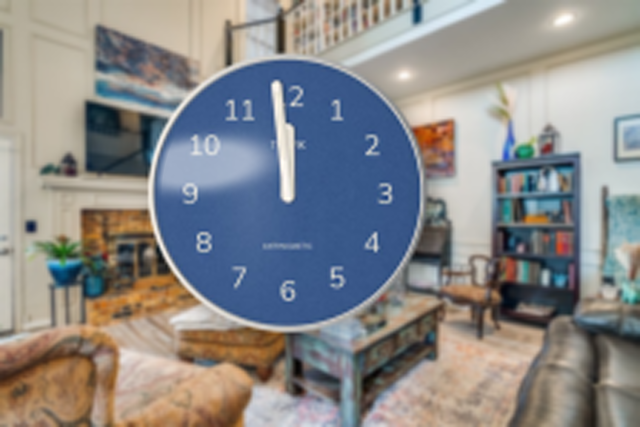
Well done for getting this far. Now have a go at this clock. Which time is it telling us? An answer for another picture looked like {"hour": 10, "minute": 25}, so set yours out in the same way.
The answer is {"hour": 11, "minute": 59}
